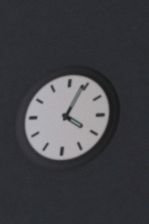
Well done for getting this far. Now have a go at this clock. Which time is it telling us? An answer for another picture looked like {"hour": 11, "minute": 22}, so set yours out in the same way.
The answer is {"hour": 4, "minute": 4}
